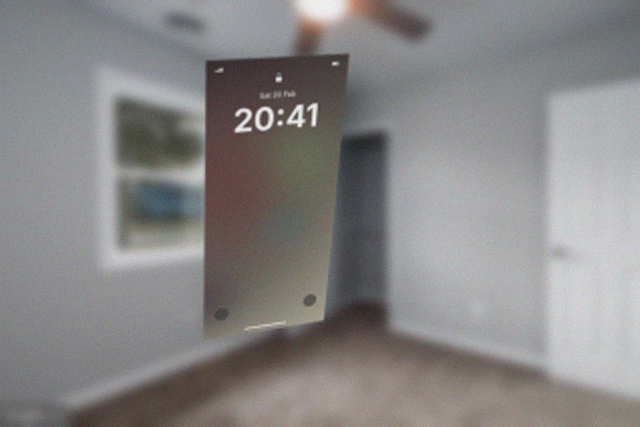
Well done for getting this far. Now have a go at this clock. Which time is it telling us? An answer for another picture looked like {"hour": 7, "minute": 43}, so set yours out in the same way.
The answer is {"hour": 20, "minute": 41}
